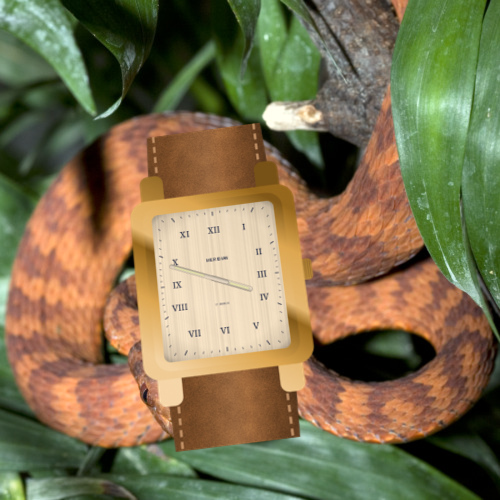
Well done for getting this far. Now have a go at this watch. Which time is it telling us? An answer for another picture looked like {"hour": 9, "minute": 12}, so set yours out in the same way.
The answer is {"hour": 3, "minute": 49}
